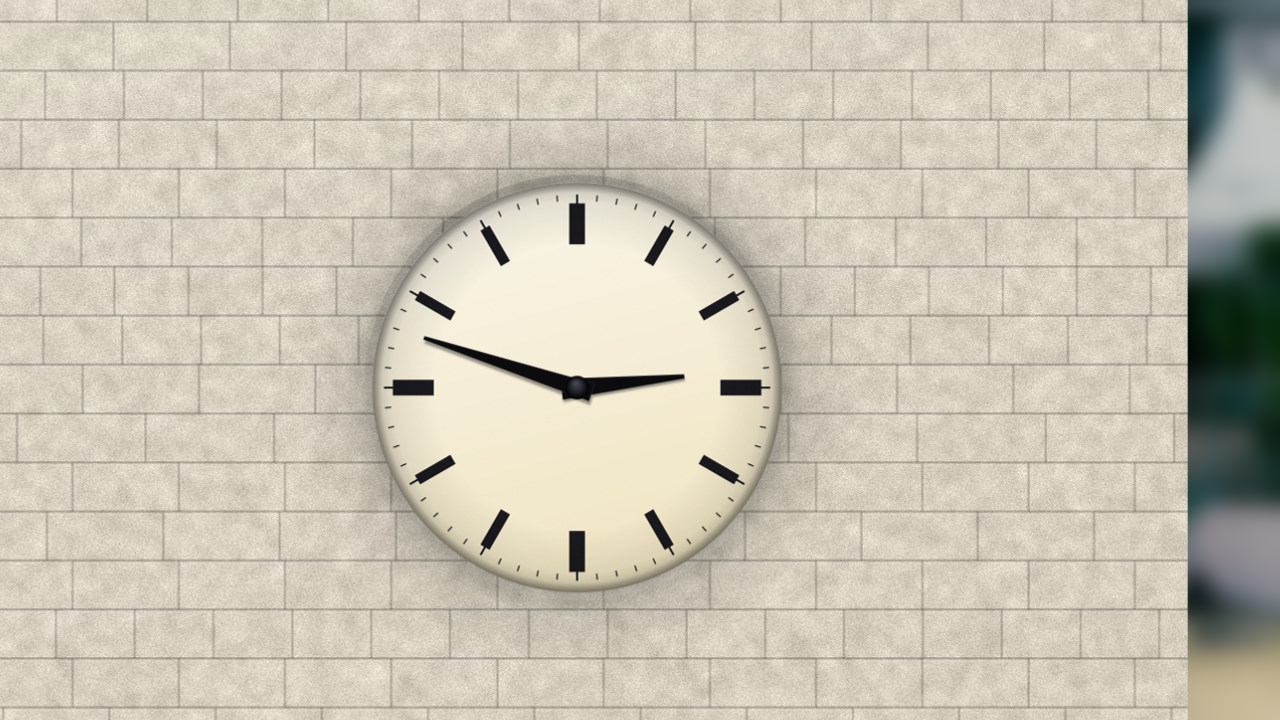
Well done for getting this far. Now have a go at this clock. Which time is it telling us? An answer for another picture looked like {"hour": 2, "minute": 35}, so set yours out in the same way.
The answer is {"hour": 2, "minute": 48}
